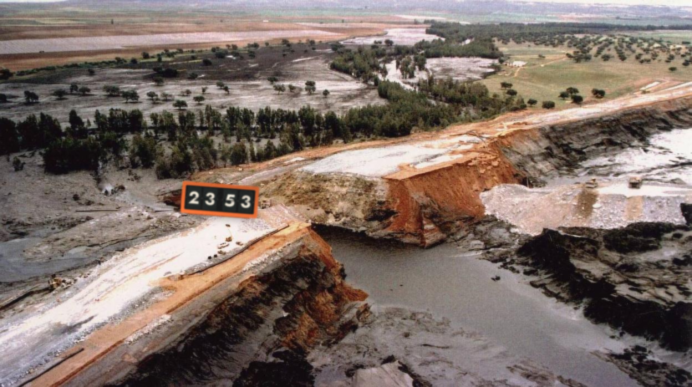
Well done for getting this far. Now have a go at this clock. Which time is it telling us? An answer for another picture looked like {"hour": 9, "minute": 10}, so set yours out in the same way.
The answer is {"hour": 23, "minute": 53}
